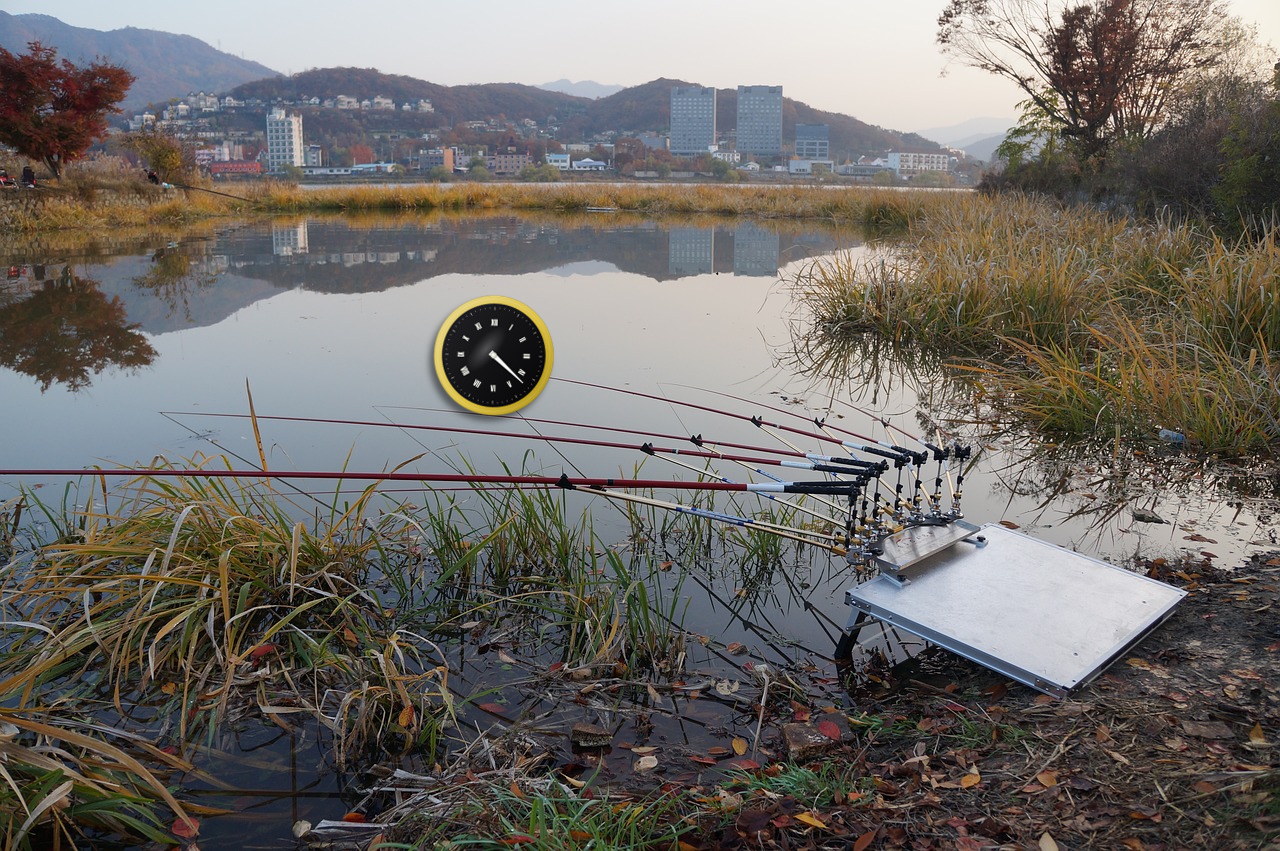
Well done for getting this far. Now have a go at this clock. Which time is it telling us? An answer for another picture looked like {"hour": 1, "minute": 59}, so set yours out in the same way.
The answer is {"hour": 4, "minute": 22}
